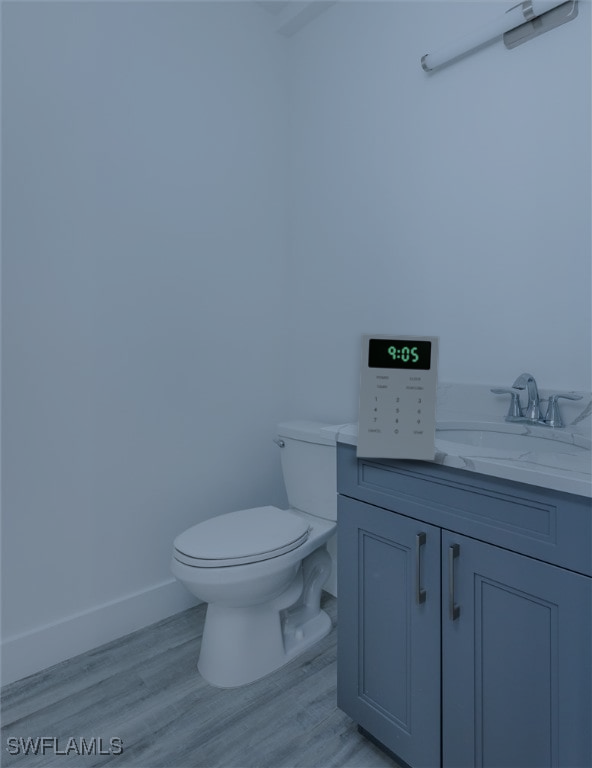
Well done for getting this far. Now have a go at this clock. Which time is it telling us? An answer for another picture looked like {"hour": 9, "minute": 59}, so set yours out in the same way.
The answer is {"hour": 9, "minute": 5}
